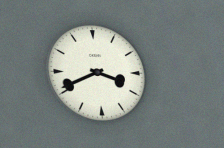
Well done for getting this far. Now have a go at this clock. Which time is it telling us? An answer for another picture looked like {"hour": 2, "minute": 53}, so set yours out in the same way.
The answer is {"hour": 3, "minute": 41}
